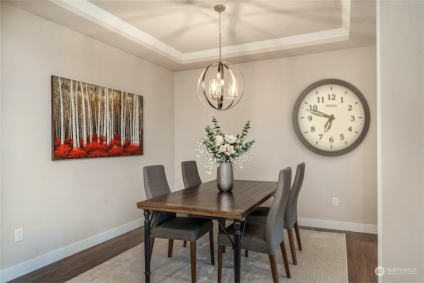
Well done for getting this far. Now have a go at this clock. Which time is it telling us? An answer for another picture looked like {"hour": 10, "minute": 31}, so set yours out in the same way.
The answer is {"hour": 6, "minute": 48}
